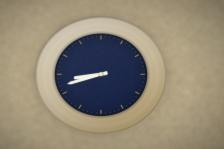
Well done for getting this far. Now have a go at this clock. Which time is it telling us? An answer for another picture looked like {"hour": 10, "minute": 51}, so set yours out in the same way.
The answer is {"hour": 8, "minute": 42}
